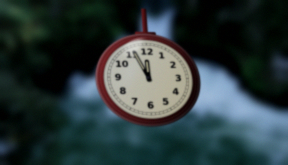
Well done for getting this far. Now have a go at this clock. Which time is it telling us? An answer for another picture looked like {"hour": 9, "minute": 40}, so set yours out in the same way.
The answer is {"hour": 11, "minute": 56}
